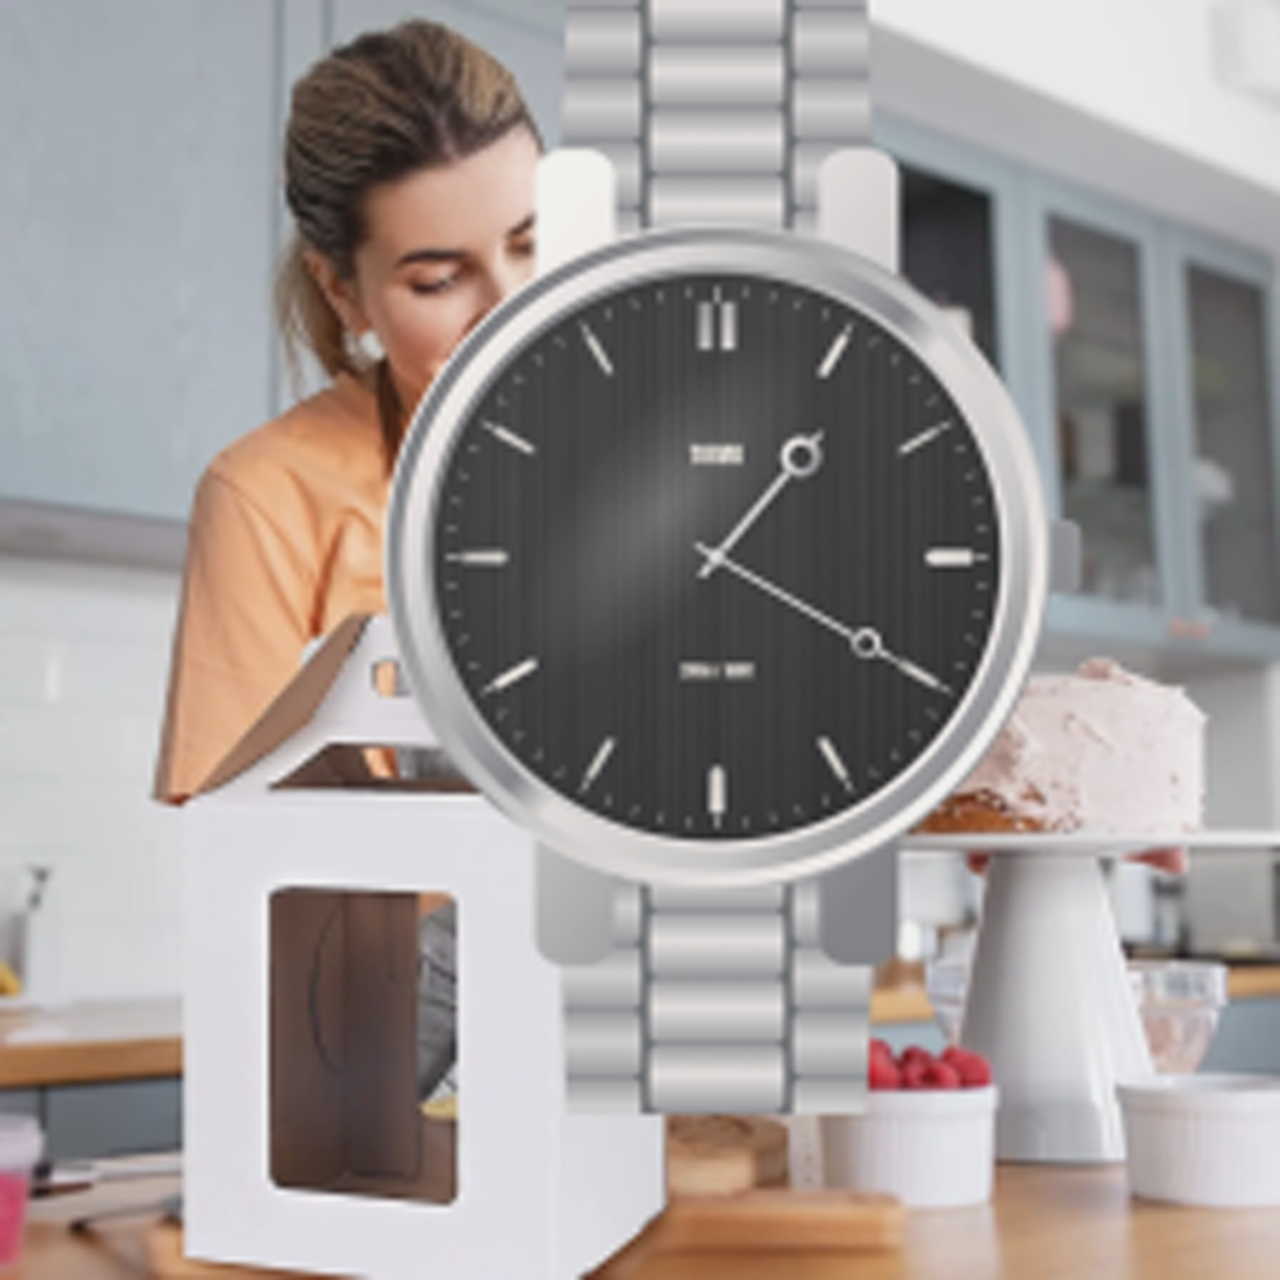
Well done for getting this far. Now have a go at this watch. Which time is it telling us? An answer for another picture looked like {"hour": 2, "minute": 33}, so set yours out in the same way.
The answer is {"hour": 1, "minute": 20}
